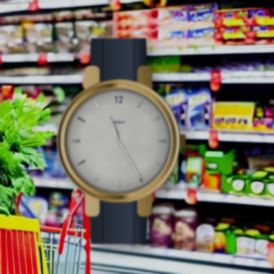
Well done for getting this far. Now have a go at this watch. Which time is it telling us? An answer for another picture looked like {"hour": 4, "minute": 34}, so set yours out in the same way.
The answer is {"hour": 11, "minute": 25}
